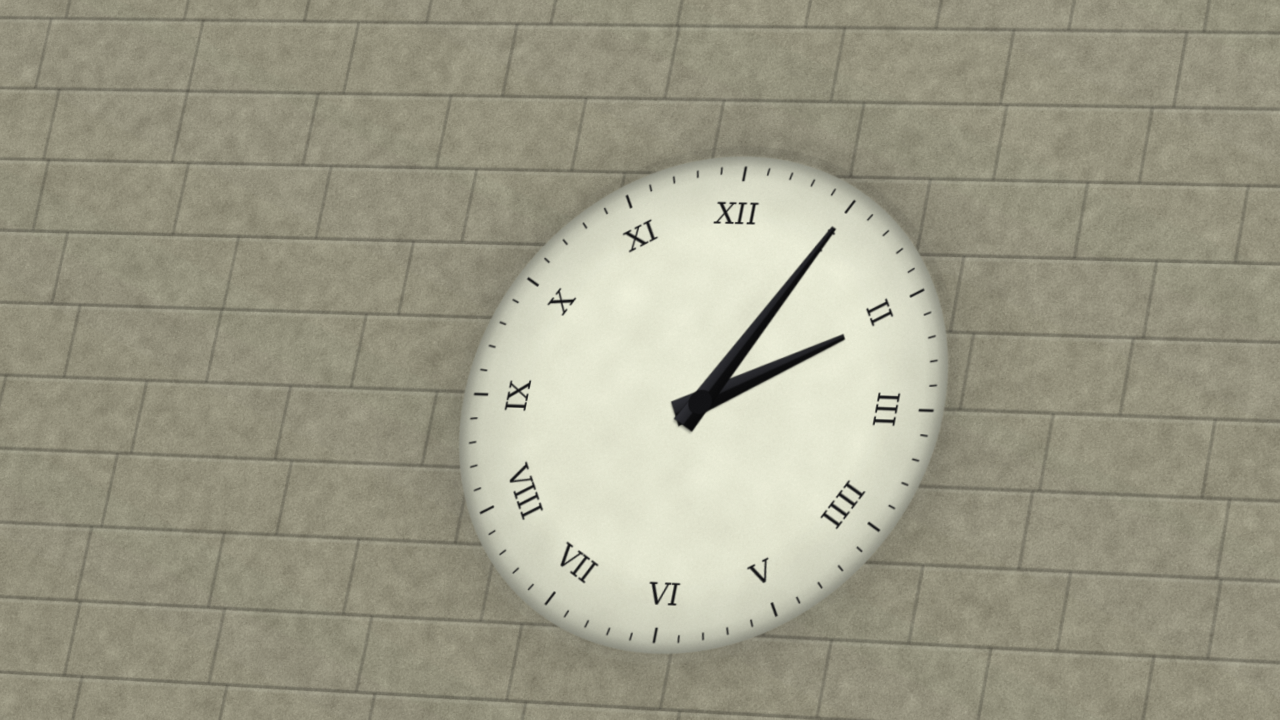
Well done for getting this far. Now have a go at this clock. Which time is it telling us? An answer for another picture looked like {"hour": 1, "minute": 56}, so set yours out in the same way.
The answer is {"hour": 2, "minute": 5}
